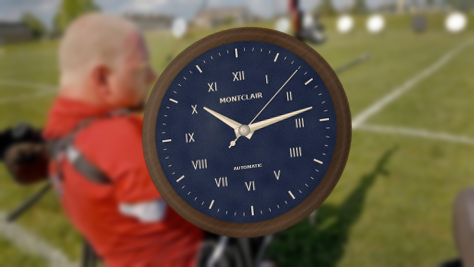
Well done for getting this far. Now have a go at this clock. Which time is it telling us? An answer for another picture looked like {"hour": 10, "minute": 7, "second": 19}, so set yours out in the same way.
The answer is {"hour": 10, "minute": 13, "second": 8}
